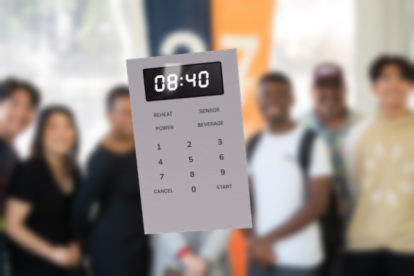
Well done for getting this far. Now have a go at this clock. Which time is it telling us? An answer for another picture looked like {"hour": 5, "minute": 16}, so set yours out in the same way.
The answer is {"hour": 8, "minute": 40}
